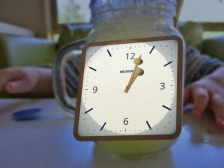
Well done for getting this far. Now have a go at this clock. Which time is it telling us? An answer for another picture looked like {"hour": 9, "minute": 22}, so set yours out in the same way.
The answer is {"hour": 1, "minute": 3}
